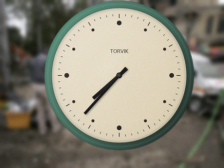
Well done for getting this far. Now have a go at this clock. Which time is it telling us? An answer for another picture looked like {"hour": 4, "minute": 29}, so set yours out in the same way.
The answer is {"hour": 7, "minute": 37}
